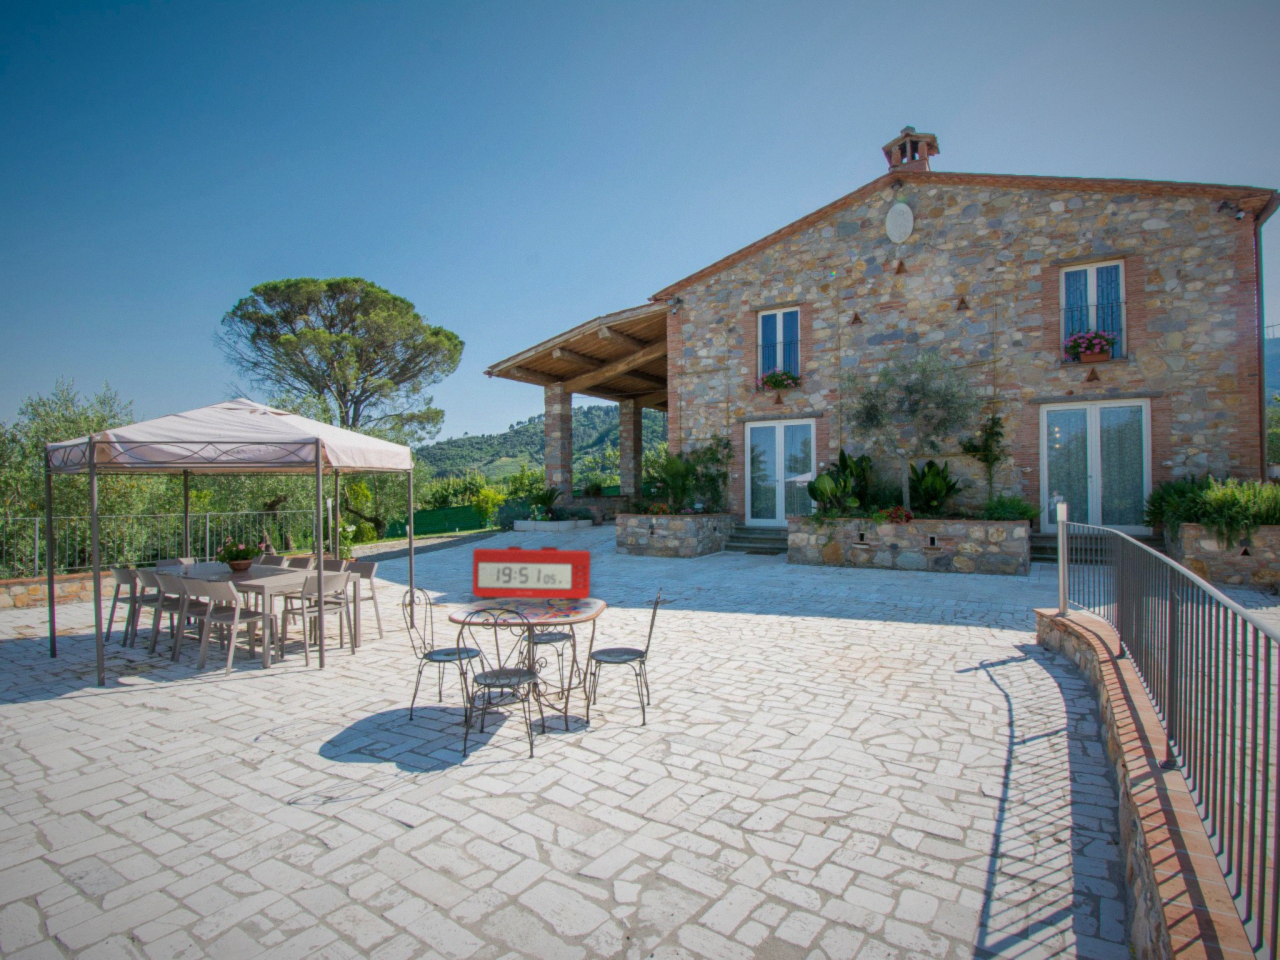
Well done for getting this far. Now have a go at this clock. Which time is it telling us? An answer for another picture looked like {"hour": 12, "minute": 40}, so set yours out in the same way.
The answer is {"hour": 19, "minute": 51}
